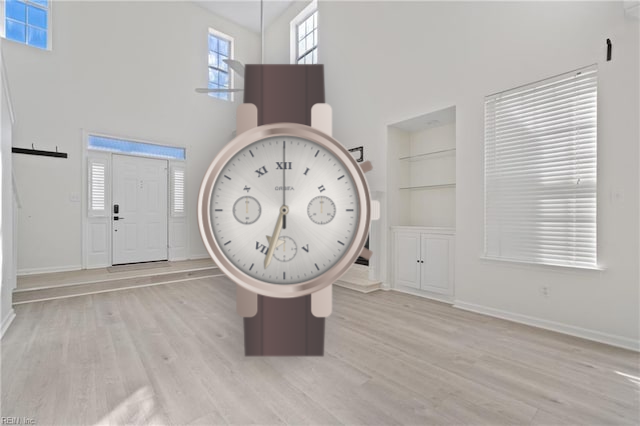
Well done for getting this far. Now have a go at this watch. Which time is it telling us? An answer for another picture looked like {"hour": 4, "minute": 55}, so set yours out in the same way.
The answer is {"hour": 6, "minute": 33}
